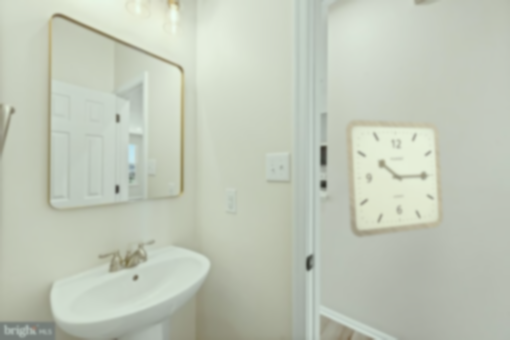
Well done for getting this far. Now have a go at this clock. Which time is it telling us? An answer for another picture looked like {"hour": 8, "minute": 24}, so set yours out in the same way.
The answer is {"hour": 10, "minute": 15}
